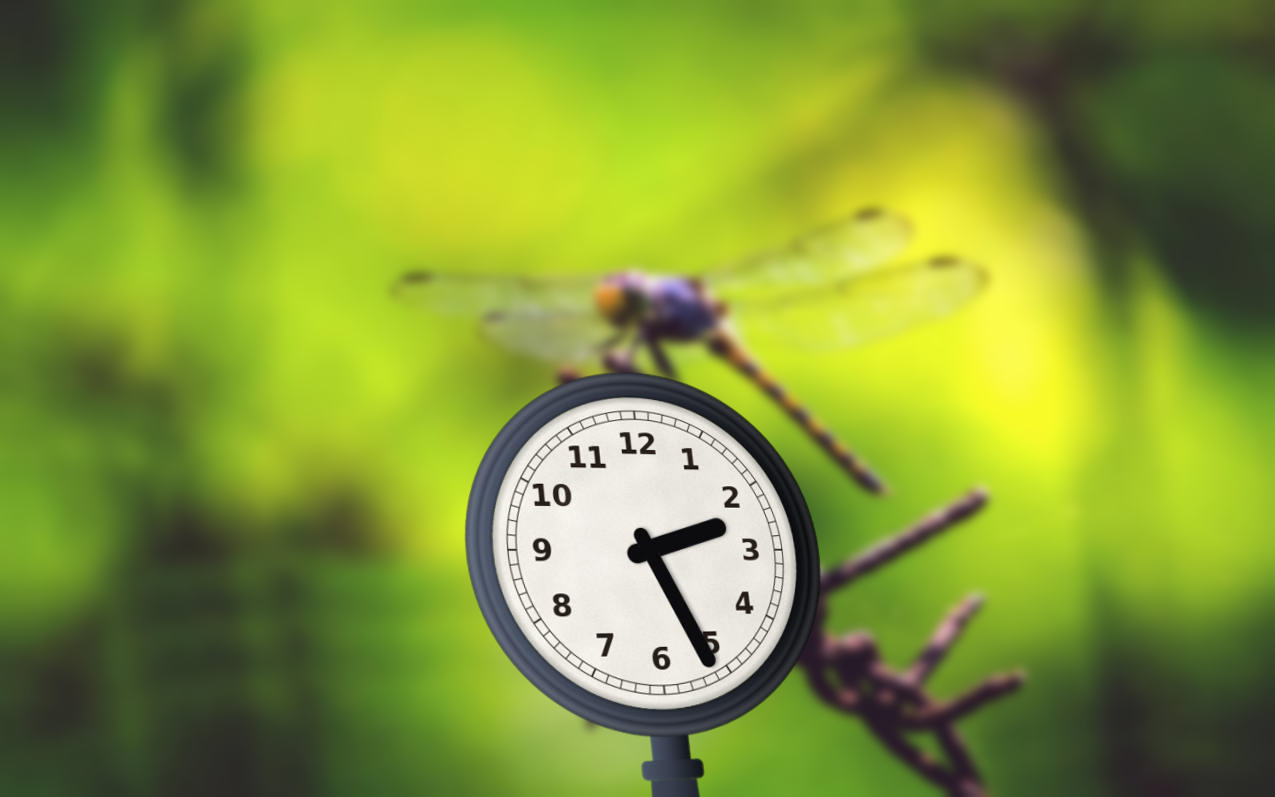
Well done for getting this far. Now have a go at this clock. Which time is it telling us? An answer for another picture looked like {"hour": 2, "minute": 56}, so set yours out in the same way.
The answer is {"hour": 2, "minute": 26}
